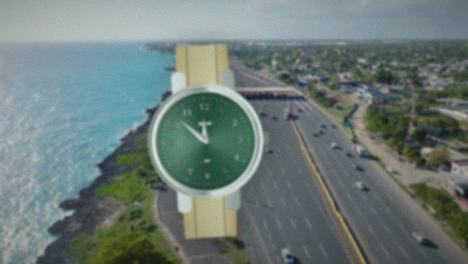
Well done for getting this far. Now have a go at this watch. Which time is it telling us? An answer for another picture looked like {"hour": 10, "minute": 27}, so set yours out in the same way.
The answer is {"hour": 11, "minute": 52}
